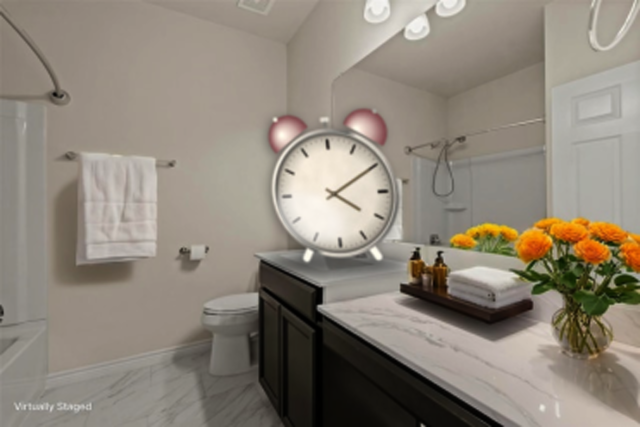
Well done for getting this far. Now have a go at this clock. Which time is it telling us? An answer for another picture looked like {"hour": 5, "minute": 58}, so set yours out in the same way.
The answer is {"hour": 4, "minute": 10}
